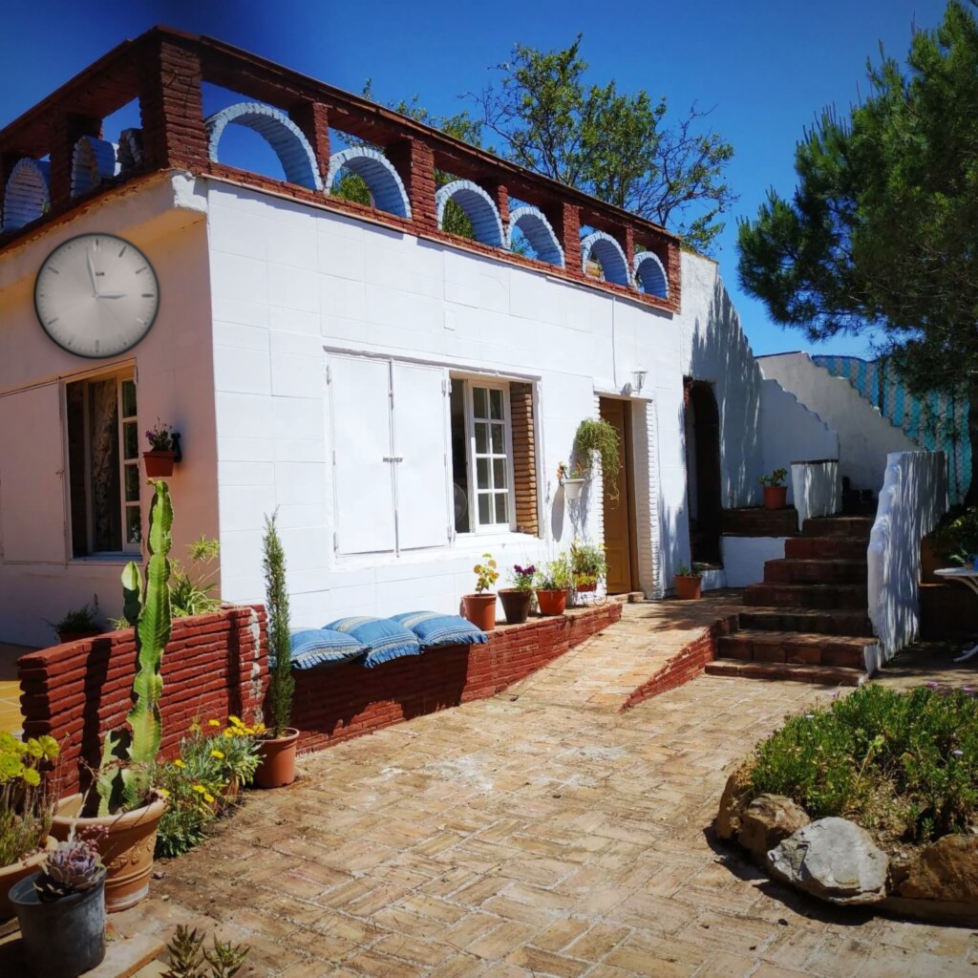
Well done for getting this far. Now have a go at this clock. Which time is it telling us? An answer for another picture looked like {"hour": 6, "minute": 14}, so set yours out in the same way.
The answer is {"hour": 2, "minute": 58}
